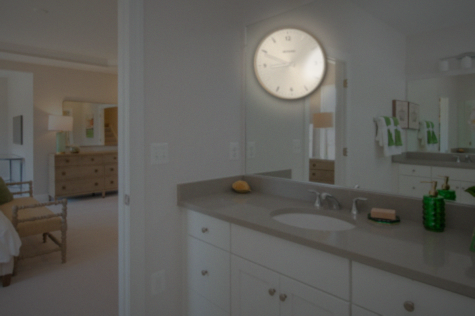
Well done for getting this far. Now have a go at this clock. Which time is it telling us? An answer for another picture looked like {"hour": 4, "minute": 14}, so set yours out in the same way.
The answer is {"hour": 8, "minute": 49}
